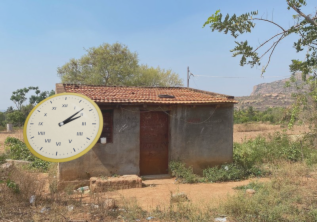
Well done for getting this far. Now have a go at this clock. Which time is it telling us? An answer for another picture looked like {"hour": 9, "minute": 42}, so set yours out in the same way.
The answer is {"hour": 2, "minute": 8}
